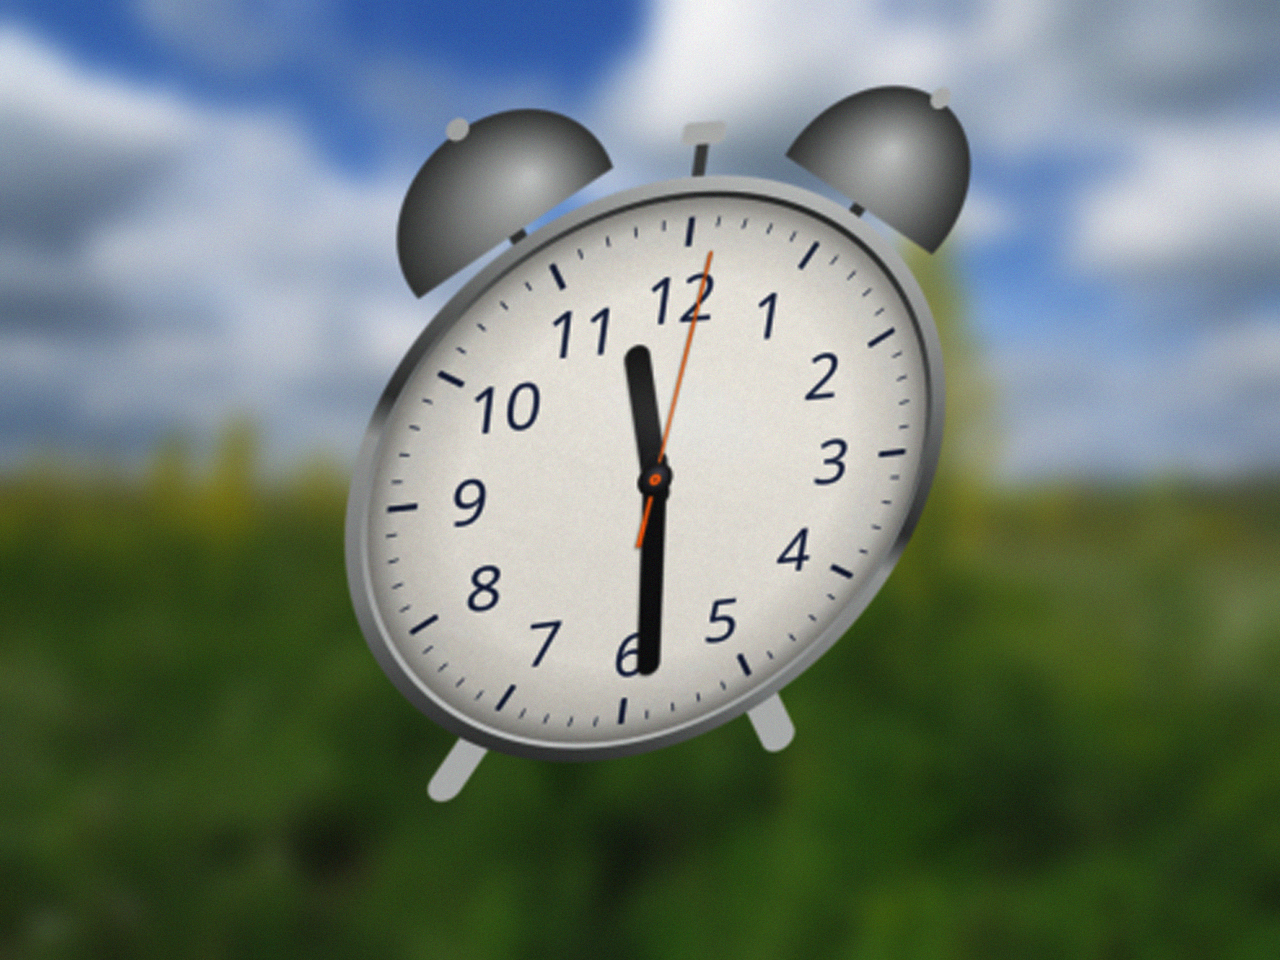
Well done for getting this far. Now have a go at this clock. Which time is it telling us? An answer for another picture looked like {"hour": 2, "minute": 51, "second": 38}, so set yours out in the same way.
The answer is {"hour": 11, "minute": 29, "second": 1}
